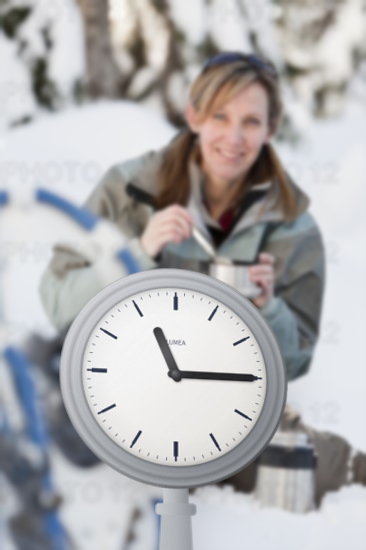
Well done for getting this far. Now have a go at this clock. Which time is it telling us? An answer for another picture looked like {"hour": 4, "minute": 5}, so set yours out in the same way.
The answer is {"hour": 11, "minute": 15}
